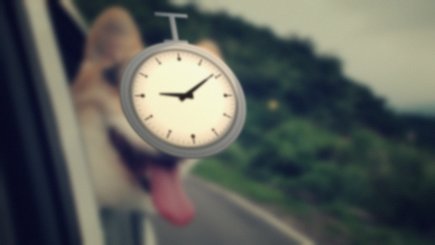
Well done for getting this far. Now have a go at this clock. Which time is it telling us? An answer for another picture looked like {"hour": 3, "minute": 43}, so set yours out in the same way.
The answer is {"hour": 9, "minute": 9}
